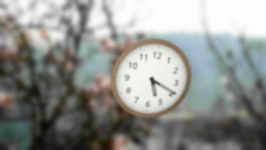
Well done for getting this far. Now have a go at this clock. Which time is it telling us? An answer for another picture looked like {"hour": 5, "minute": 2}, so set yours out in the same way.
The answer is {"hour": 5, "minute": 19}
